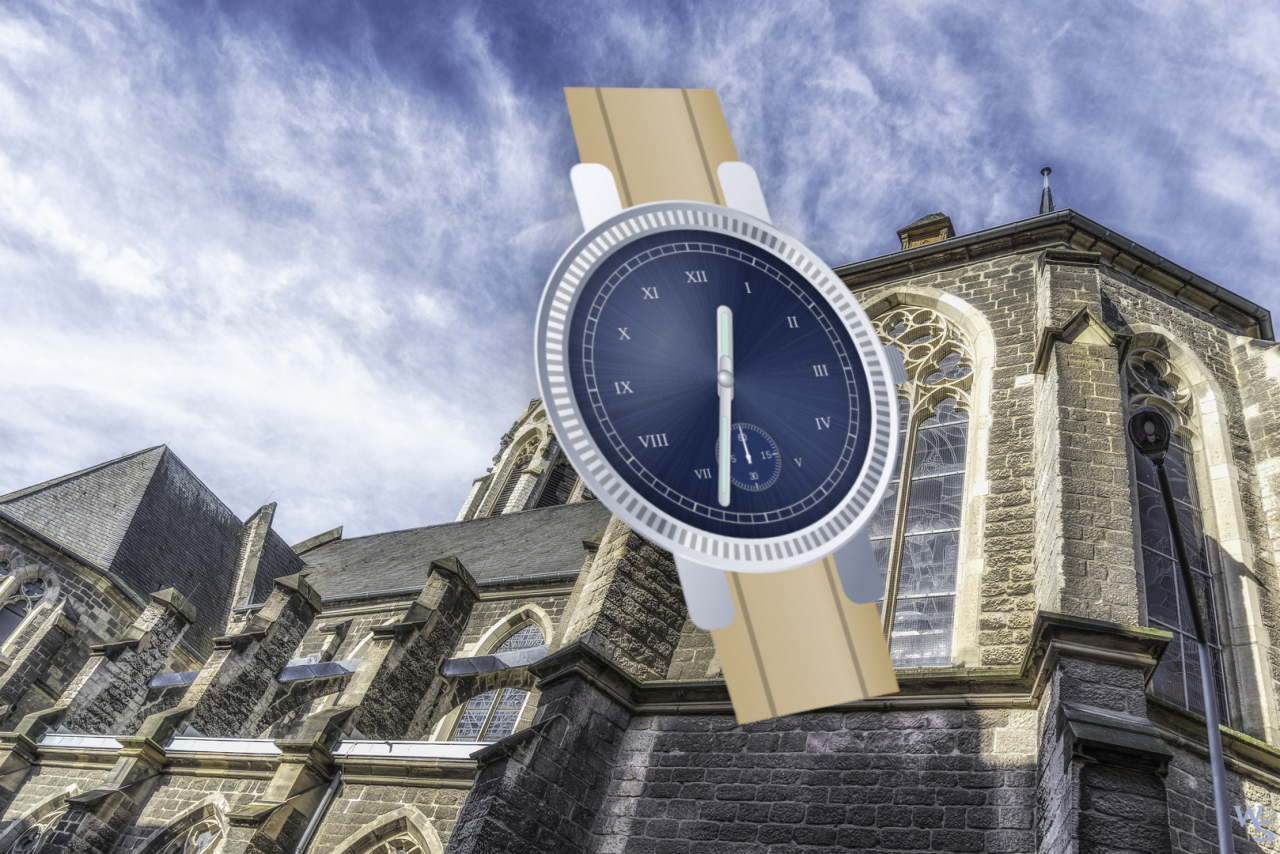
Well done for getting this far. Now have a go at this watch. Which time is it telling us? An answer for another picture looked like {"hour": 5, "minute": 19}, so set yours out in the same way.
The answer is {"hour": 12, "minute": 33}
